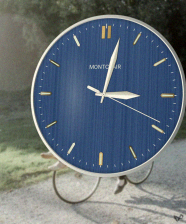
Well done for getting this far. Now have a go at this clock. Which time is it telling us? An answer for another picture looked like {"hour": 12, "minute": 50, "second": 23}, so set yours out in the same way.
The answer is {"hour": 3, "minute": 2, "second": 19}
